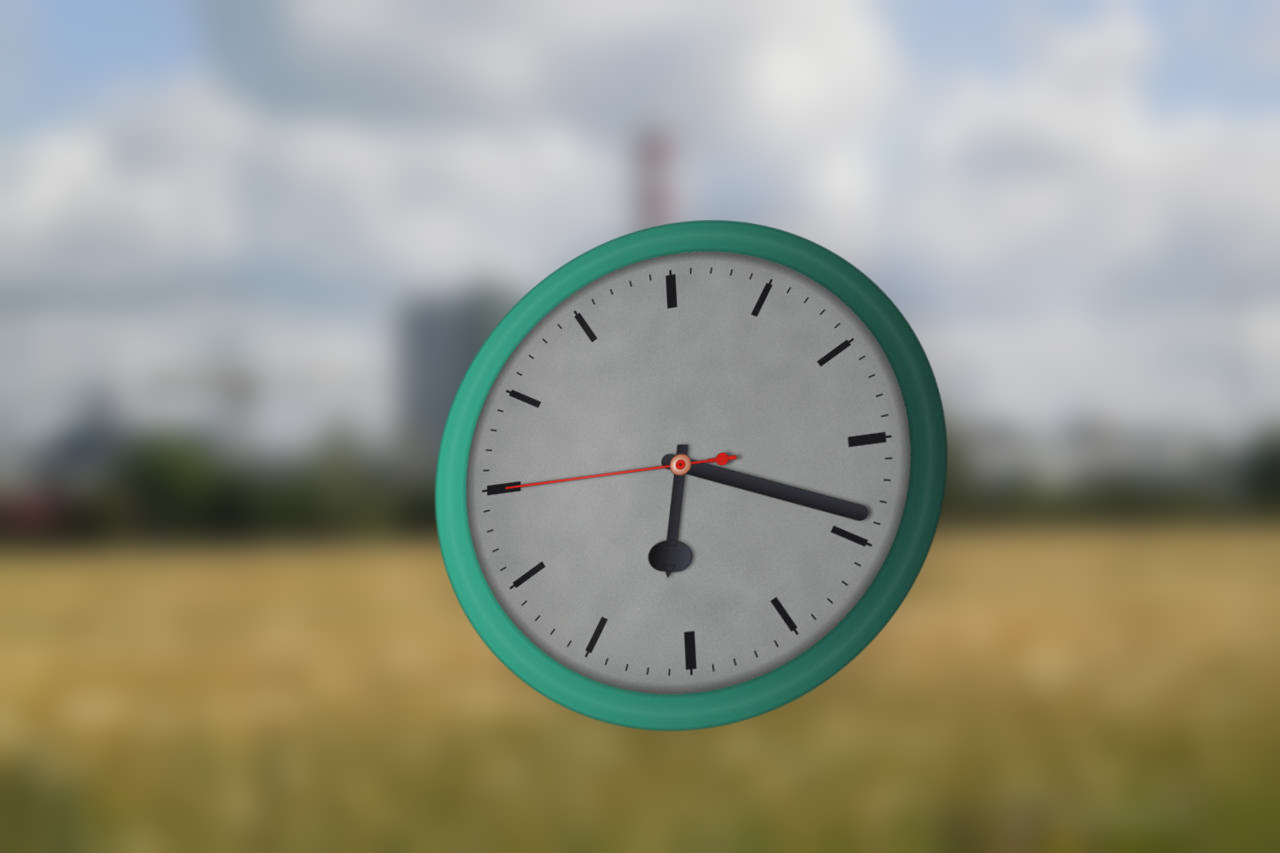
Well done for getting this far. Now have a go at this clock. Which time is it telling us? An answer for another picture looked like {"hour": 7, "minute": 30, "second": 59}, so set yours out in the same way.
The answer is {"hour": 6, "minute": 18, "second": 45}
